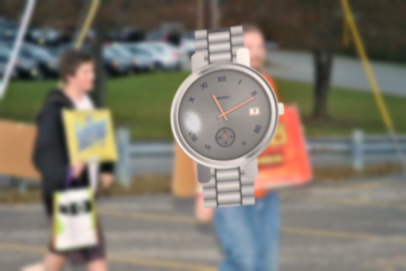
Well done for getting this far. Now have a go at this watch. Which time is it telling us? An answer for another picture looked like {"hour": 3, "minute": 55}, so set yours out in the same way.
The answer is {"hour": 11, "minute": 11}
